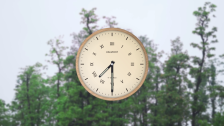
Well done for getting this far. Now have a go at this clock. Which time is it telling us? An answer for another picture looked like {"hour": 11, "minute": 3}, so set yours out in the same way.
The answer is {"hour": 7, "minute": 30}
